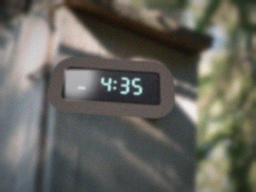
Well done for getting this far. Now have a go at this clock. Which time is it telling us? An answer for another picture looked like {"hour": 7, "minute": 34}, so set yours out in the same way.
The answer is {"hour": 4, "minute": 35}
